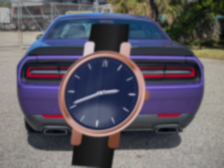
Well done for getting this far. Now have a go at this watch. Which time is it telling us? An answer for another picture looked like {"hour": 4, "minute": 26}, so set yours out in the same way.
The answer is {"hour": 2, "minute": 41}
